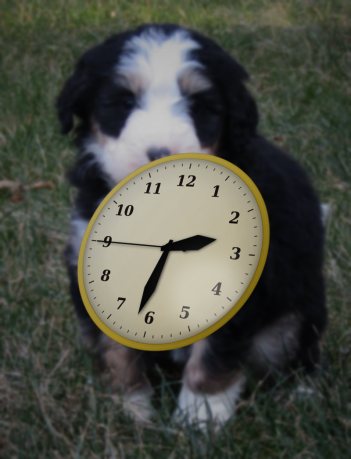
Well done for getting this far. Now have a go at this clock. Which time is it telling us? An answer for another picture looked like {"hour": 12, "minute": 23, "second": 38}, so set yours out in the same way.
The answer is {"hour": 2, "minute": 31, "second": 45}
